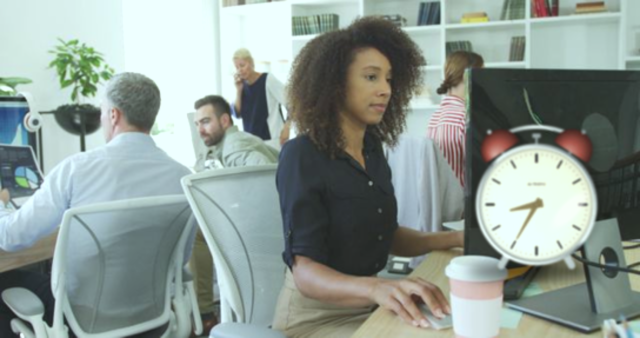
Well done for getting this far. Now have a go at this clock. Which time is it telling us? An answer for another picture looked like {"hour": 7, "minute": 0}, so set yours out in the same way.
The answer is {"hour": 8, "minute": 35}
